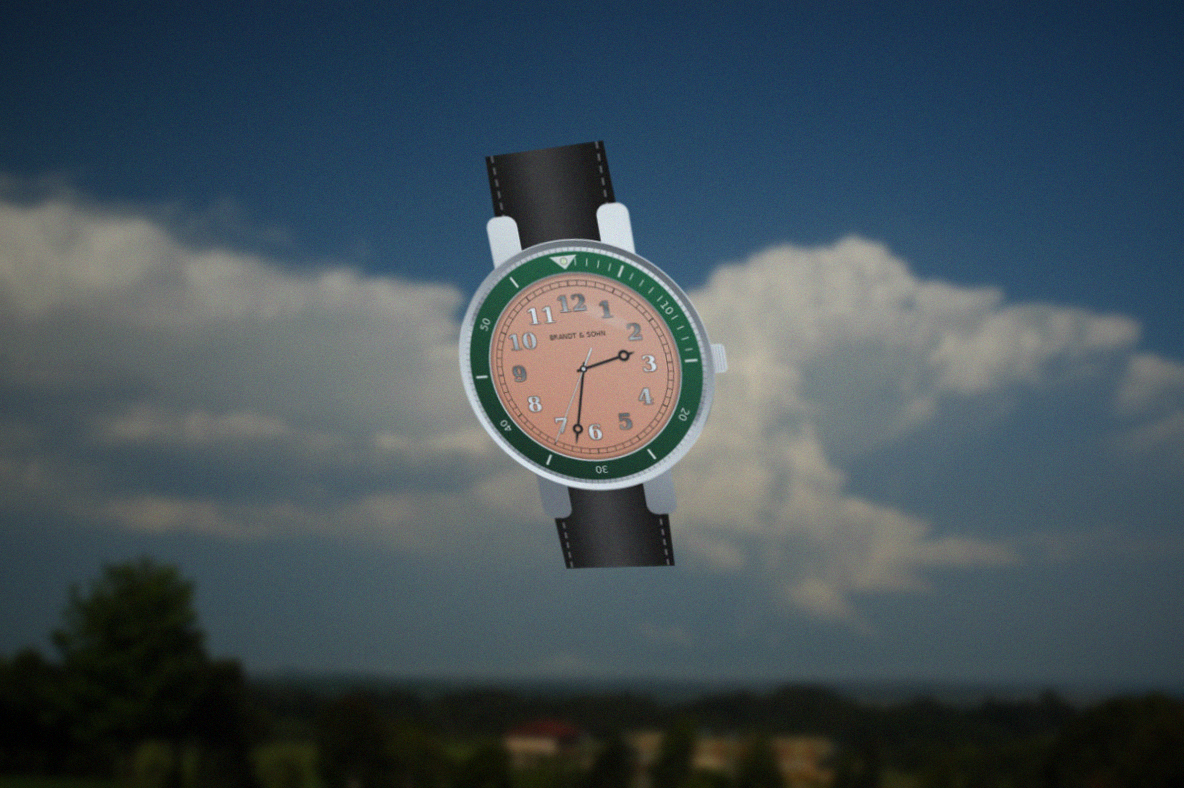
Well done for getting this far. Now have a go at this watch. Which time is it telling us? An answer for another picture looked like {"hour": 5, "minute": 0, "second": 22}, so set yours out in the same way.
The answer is {"hour": 2, "minute": 32, "second": 35}
